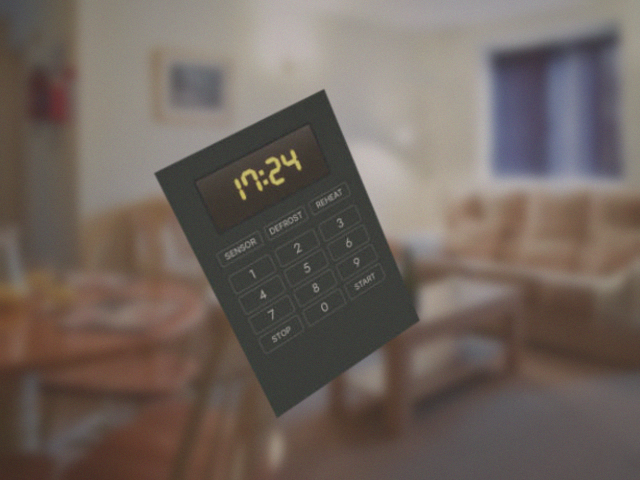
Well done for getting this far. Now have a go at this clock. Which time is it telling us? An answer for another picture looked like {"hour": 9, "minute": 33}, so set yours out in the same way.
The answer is {"hour": 17, "minute": 24}
